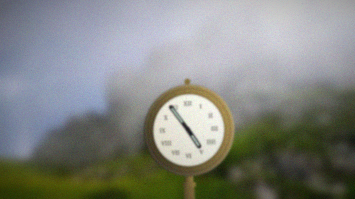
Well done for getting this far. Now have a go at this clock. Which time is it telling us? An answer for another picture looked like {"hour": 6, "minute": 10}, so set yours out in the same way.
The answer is {"hour": 4, "minute": 54}
